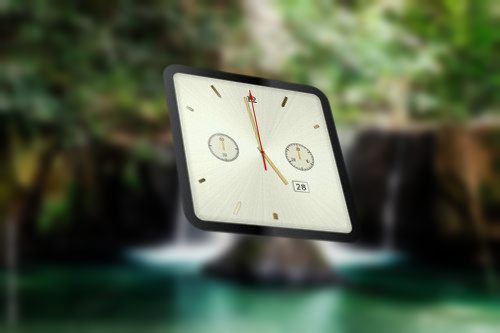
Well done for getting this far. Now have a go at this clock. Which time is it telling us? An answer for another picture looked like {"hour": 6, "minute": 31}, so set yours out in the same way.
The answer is {"hour": 4, "minute": 59}
